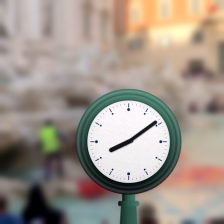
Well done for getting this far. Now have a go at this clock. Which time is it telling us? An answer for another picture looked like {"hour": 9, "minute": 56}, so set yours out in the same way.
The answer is {"hour": 8, "minute": 9}
